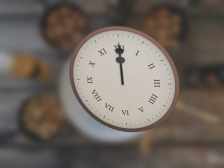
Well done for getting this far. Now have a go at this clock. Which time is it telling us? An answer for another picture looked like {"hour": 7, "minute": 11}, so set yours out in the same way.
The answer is {"hour": 12, "minute": 0}
